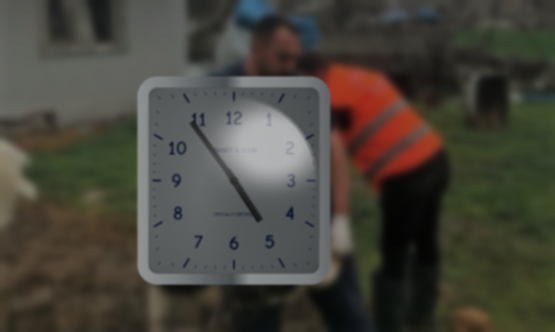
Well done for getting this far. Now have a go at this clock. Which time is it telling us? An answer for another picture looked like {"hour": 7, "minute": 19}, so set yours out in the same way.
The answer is {"hour": 4, "minute": 54}
